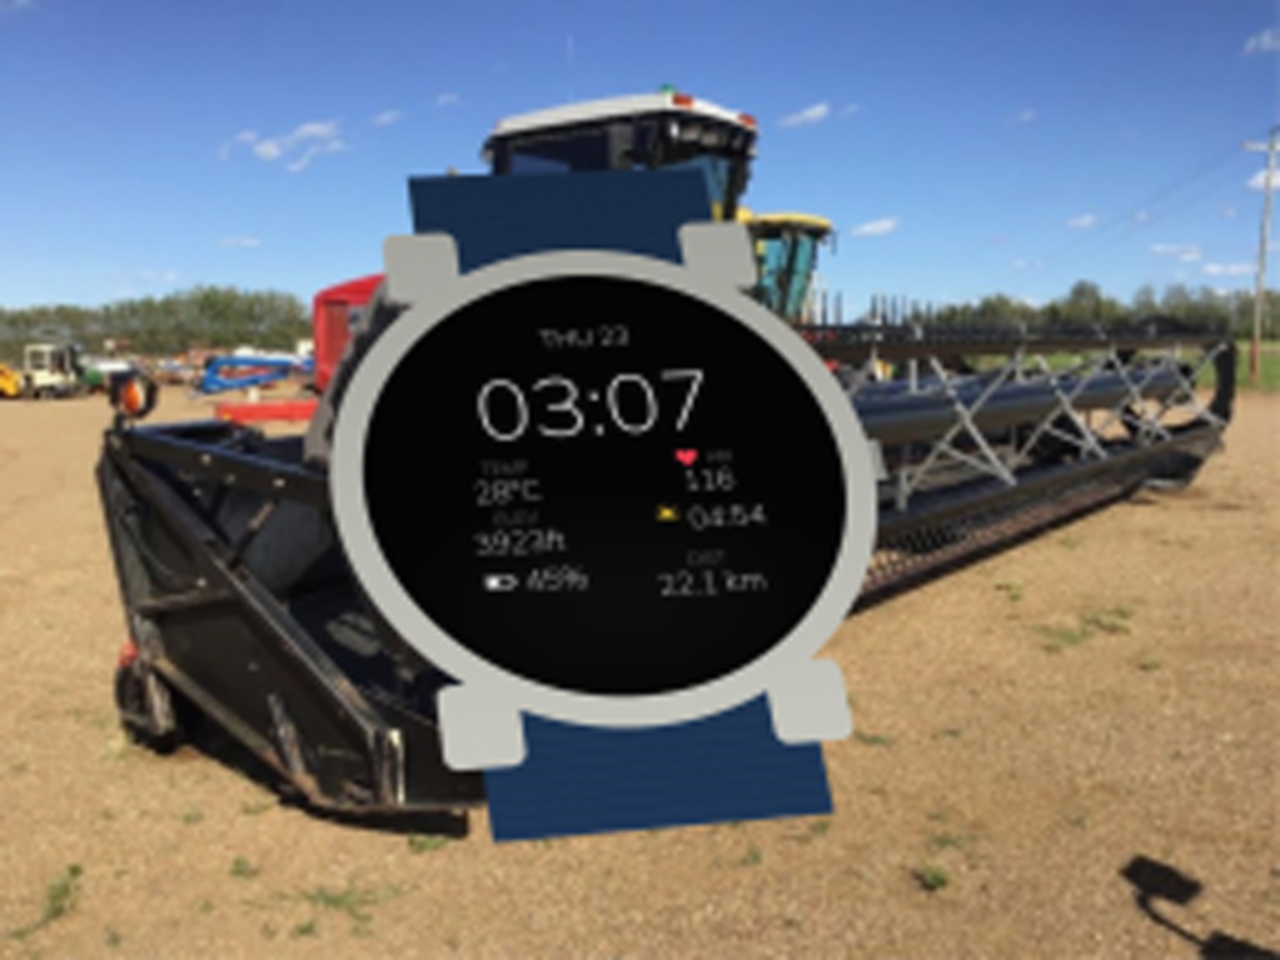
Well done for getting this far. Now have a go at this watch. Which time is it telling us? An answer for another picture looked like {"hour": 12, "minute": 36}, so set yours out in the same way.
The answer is {"hour": 3, "minute": 7}
